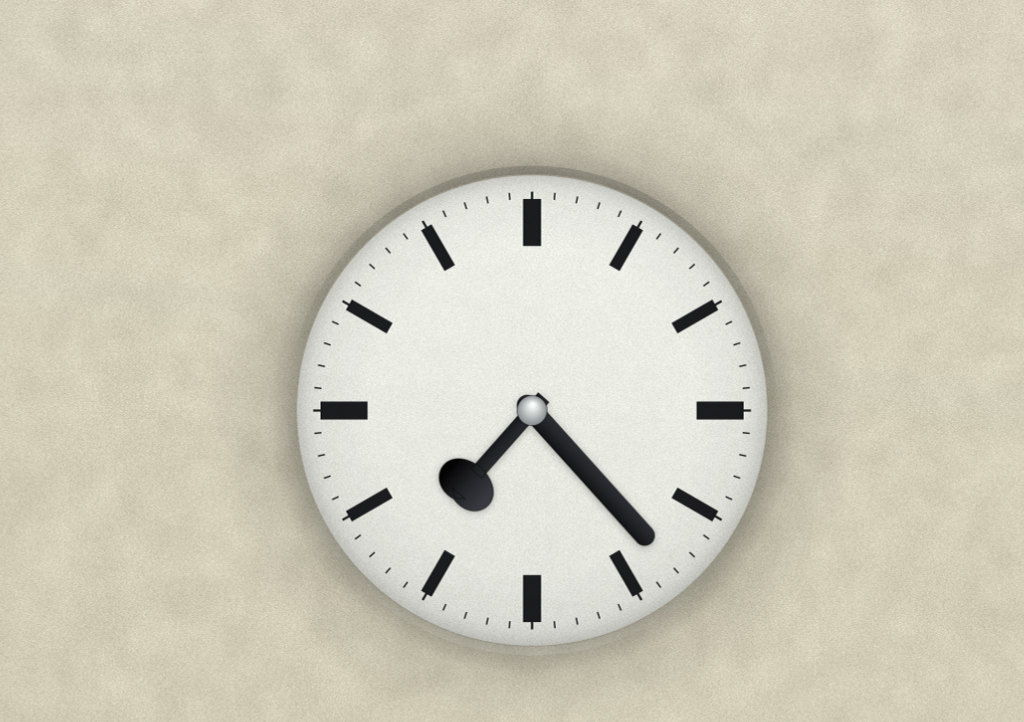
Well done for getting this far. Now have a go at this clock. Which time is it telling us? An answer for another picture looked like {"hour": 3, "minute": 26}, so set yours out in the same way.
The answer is {"hour": 7, "minute": 23}
